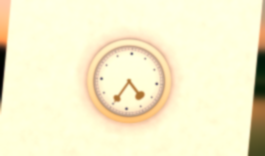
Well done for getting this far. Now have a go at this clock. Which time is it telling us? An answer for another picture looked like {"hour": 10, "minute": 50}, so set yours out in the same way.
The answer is {"hour": 4, "minute": 35}
